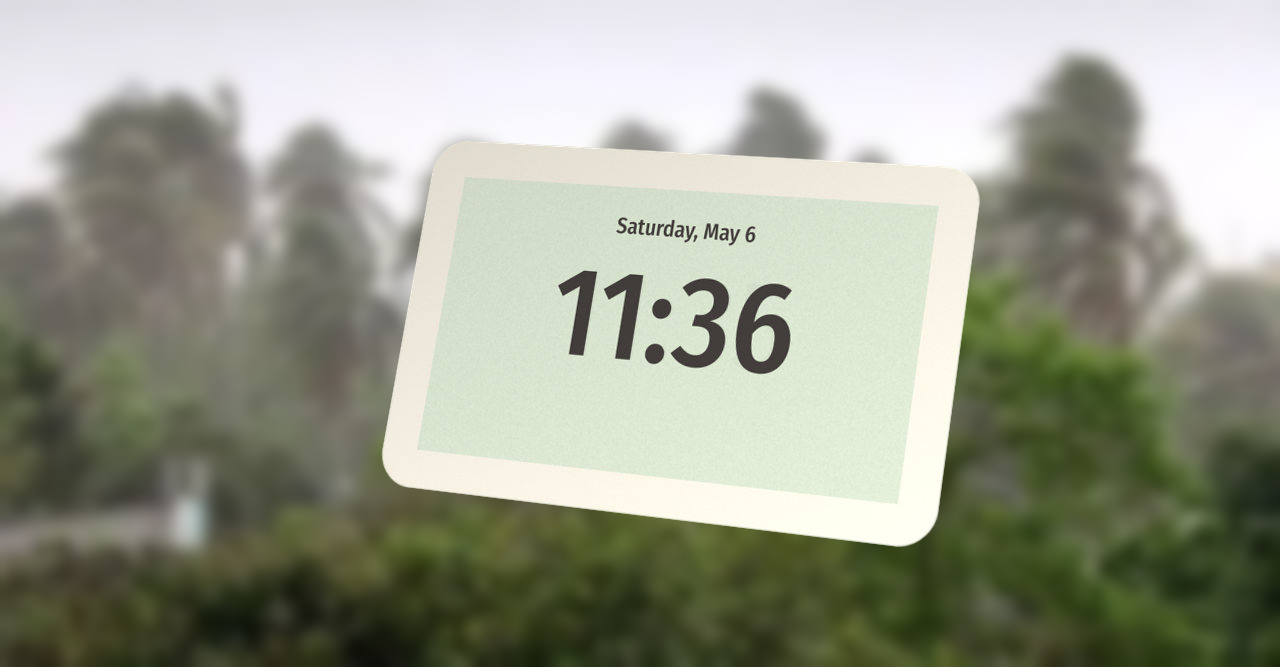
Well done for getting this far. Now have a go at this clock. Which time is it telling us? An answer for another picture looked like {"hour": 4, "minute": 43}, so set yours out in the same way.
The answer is {"hour": 11, "minute": 36}
